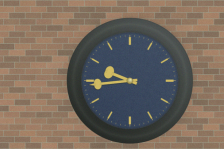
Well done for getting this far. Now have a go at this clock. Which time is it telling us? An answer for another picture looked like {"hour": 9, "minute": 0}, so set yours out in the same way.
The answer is {"hour": 9, "minute": 44}
